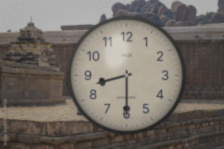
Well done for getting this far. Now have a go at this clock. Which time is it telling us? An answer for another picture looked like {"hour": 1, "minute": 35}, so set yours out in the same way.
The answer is {"hour": 8, "minute": 30}
